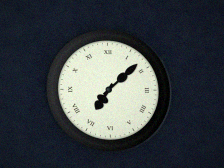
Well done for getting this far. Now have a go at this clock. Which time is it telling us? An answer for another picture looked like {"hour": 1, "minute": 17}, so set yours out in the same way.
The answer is {"hour": 7, "minute": 8}
